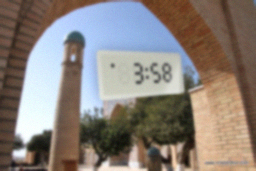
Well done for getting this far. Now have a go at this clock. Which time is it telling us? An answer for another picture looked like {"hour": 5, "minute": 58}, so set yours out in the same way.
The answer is {"hour": 3, "minute": 58}
